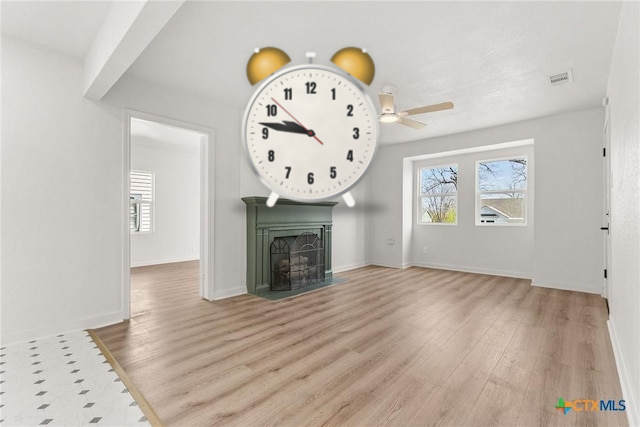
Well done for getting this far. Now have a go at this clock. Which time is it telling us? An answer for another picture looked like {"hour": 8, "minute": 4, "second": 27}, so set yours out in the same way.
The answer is {"hour": 9, "minute": 46, "second": 52}
